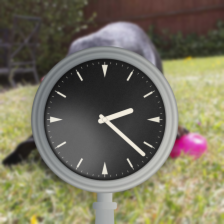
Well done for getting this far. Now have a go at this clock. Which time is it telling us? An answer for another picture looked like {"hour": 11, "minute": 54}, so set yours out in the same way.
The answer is {"hour": 2, "minute": 22}
